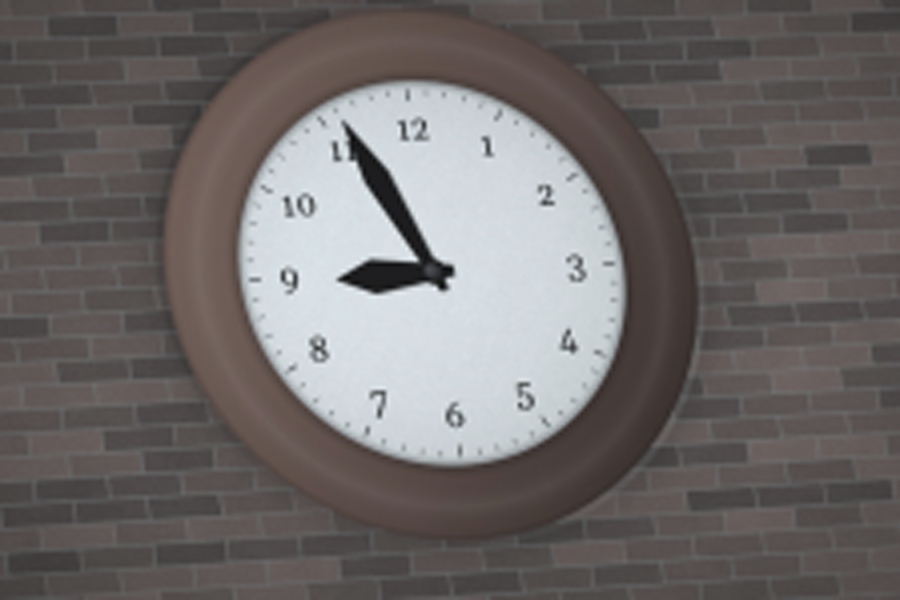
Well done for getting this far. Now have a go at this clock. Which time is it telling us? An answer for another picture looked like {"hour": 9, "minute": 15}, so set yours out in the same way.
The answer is {"hour": 8, "minute": 56}
